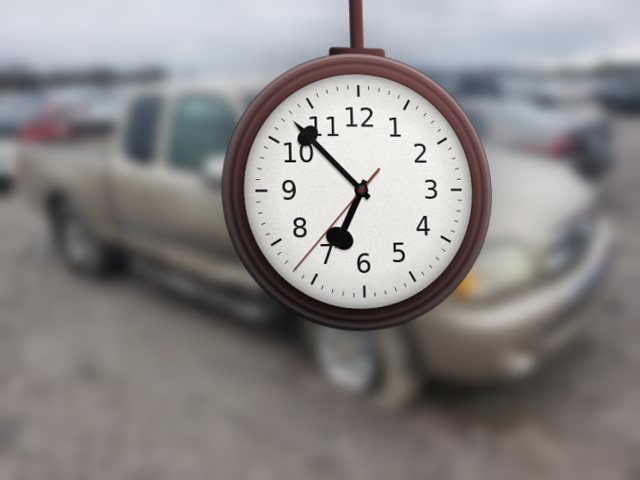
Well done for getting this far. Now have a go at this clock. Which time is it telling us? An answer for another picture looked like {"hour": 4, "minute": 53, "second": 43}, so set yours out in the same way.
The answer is {"hour": 6, "minute": 52, "second": 37}
